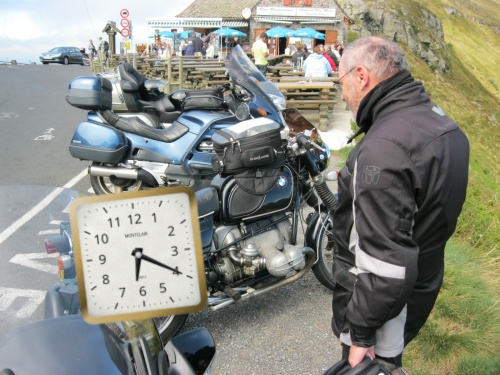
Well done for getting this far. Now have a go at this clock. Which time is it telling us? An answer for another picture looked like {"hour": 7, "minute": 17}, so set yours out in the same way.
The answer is {"hour": 6, "minute": 20}
